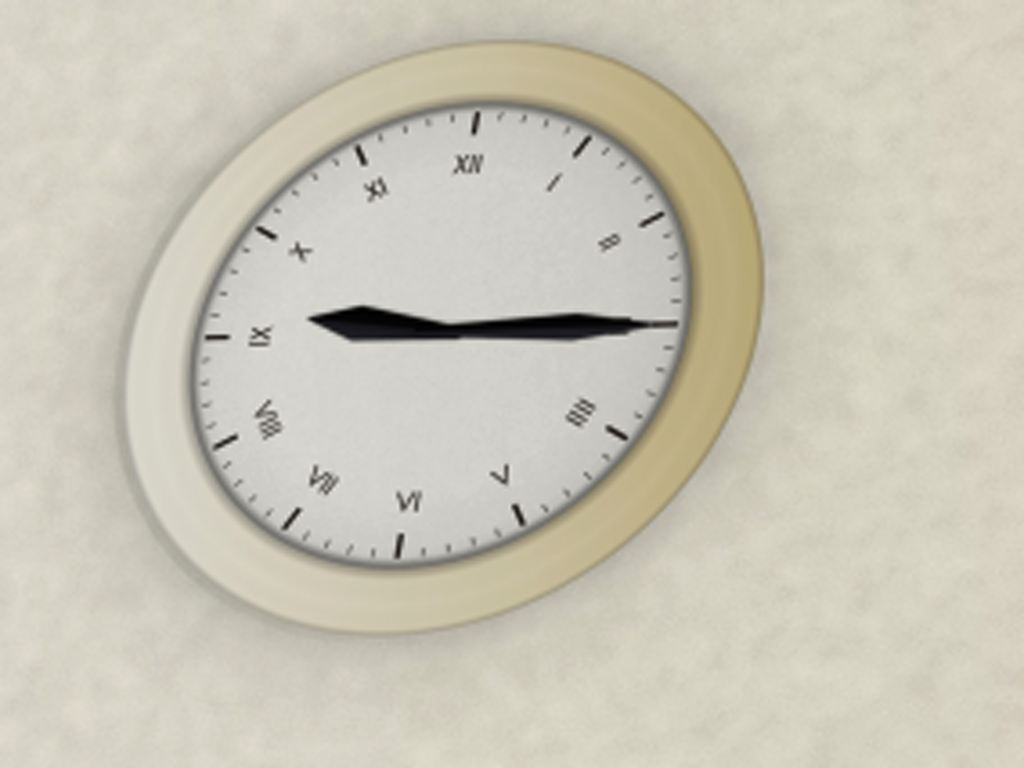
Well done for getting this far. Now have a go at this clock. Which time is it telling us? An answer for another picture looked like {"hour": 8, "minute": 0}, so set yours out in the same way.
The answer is {"hour": 9, "minute": 15}
